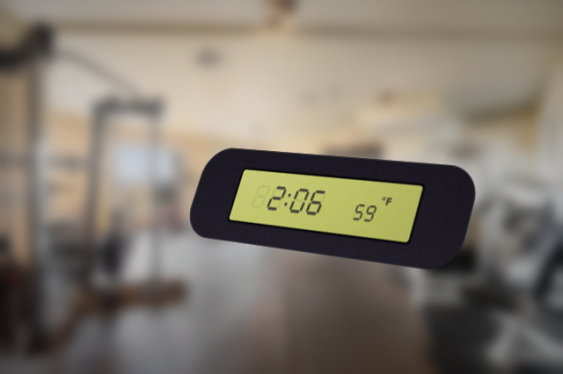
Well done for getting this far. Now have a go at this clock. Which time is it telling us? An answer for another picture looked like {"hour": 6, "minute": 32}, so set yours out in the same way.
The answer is {"hour": 2, "minute": 6}
